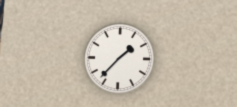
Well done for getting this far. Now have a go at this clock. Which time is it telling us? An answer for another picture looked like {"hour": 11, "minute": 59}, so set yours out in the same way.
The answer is {"hour": 1, "minute": 37}
